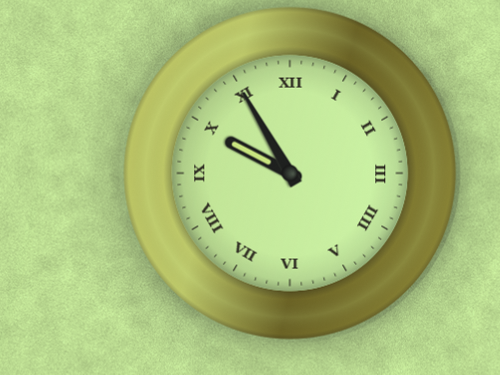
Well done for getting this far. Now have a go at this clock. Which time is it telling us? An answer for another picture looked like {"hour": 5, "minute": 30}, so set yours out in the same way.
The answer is {"hour": 9, "minute": 55}
